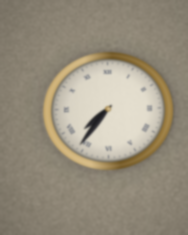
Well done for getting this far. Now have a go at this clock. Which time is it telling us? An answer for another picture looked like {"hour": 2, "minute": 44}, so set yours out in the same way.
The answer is {"hour": 7, "minute": 36}
